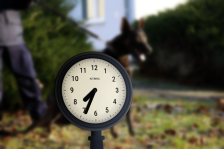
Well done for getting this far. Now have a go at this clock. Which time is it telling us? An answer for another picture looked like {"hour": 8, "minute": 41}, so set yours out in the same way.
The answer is {"hour": 7, "minute": 34}
